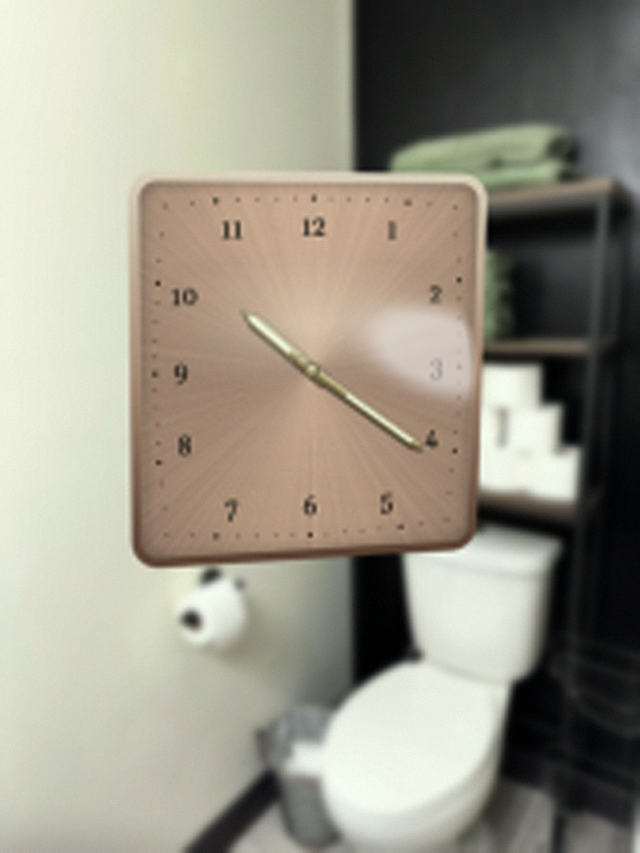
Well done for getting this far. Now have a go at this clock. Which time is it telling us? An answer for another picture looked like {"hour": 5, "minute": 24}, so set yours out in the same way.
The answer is {"hour": 10, "minute": 21}
